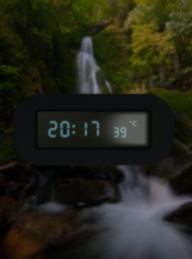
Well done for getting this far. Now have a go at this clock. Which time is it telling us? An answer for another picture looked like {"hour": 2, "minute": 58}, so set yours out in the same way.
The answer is {"hour": 20, "minute": 17}
